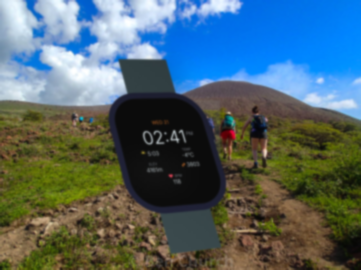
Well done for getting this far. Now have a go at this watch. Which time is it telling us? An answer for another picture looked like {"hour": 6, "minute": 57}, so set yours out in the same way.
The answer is {"hour": 2, "minute": 41}
